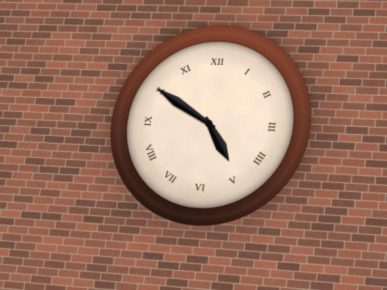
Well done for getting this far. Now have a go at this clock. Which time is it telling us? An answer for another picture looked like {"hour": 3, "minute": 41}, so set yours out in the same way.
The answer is {"hour": 4, "minute": 50}
